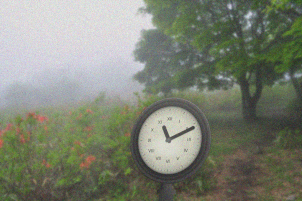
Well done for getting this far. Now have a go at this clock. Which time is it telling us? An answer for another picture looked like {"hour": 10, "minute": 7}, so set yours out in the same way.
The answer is {"hour": 11, "minute": 11}
